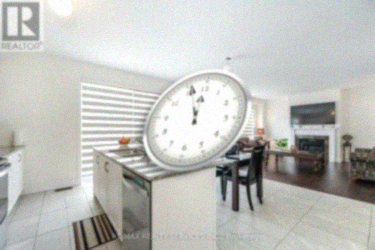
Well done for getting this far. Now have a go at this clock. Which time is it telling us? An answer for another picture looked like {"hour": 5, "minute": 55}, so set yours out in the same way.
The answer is {"hour": 11, "minute": 56}
